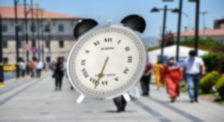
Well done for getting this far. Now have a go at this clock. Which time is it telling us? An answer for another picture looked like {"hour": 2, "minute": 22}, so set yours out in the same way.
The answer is {"hour": 6, "minute": 33}
